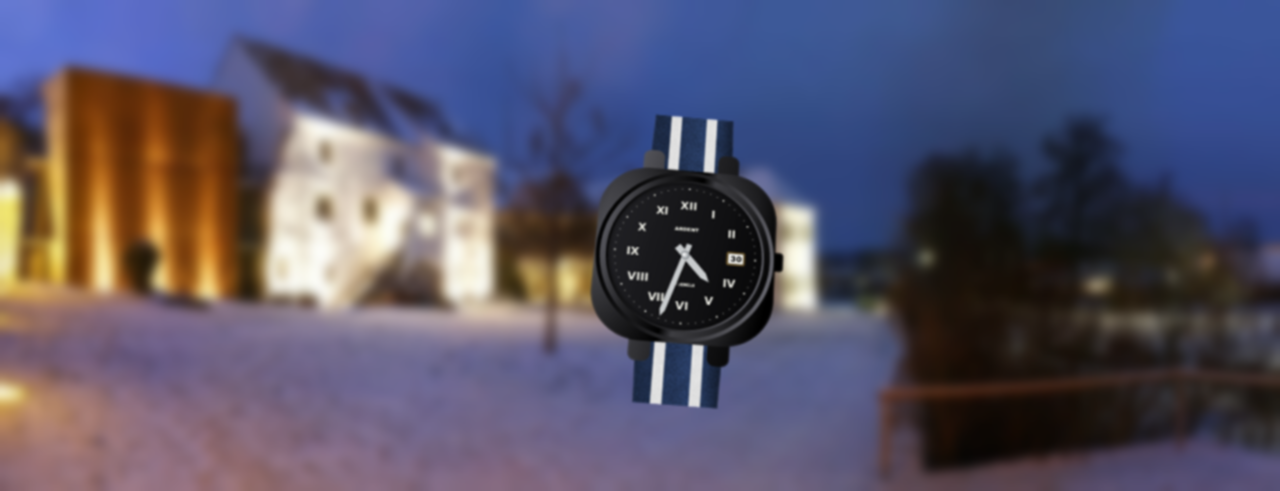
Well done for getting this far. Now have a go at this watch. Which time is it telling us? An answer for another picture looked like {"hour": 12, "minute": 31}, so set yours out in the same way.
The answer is {"hour": 4, "minute": 33}
